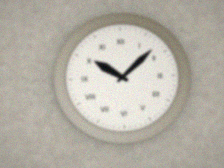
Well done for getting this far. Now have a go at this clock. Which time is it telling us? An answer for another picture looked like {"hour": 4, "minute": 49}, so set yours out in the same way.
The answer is {"hour": 10, "minute": 8}
